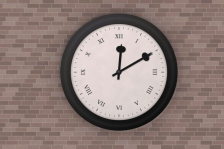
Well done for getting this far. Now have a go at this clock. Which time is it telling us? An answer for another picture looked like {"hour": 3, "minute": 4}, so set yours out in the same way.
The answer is {"hour": 12, "minute": 10}
